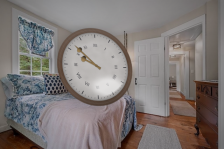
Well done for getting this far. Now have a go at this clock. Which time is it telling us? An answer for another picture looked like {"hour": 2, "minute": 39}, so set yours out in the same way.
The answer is {"hour": 9, "minute": 52}
